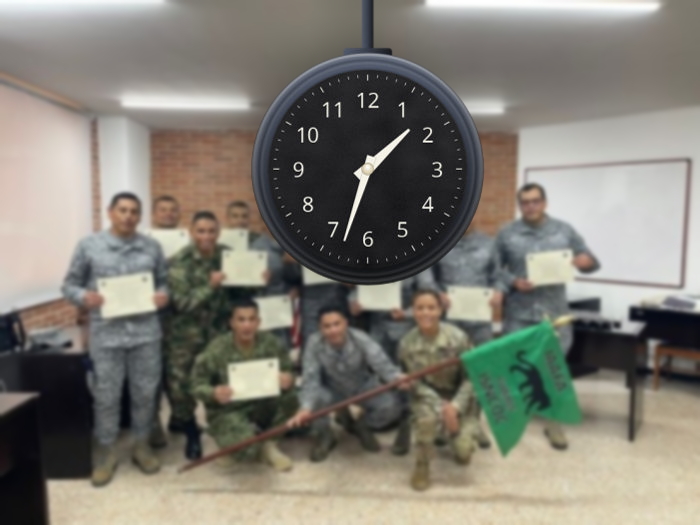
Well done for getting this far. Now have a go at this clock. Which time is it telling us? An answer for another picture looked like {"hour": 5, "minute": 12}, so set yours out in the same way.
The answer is {"hour": 1, "minute": 33}
